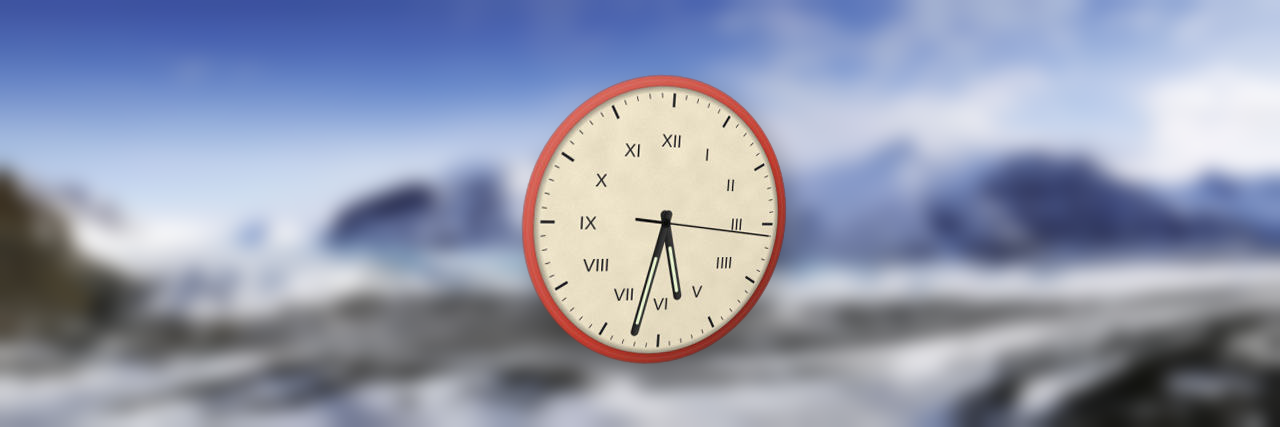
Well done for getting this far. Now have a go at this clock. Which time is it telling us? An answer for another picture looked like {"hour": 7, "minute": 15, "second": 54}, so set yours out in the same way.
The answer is {"hour": 5, "minute": 32, "second": 16}
